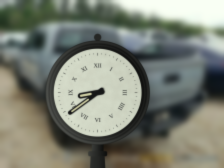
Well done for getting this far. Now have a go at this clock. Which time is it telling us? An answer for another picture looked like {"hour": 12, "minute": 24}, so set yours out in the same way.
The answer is {"hour": 8, "minute": 39}
